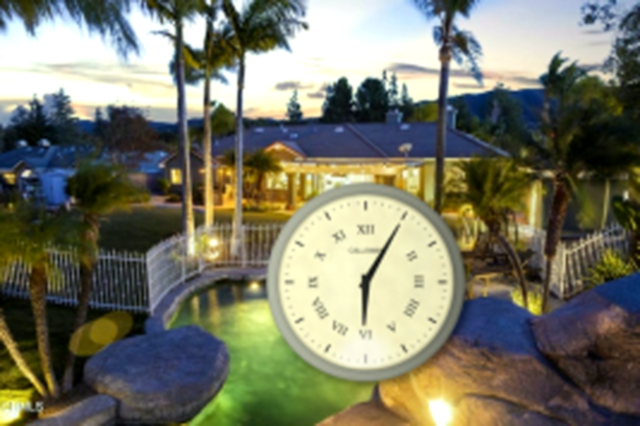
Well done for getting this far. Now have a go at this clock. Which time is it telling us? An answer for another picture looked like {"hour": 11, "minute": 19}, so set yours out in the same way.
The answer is {"hour": 6, "minute": 5}
